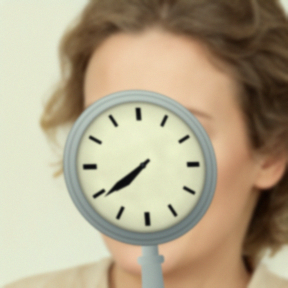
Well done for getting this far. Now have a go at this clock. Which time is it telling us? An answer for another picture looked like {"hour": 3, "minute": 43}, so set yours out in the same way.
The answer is {"hour": 7, "minute": 39}
